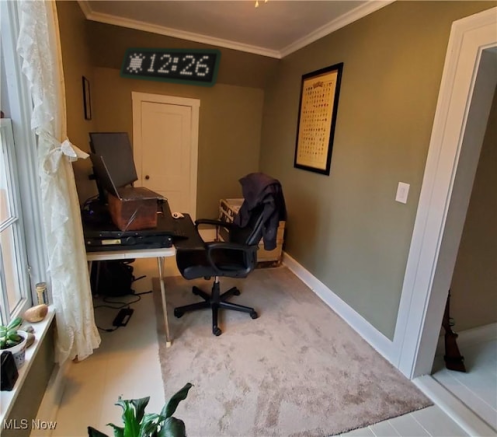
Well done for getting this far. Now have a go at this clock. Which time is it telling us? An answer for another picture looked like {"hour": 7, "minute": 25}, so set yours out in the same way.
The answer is {"hour": 12, "minute": 26}
